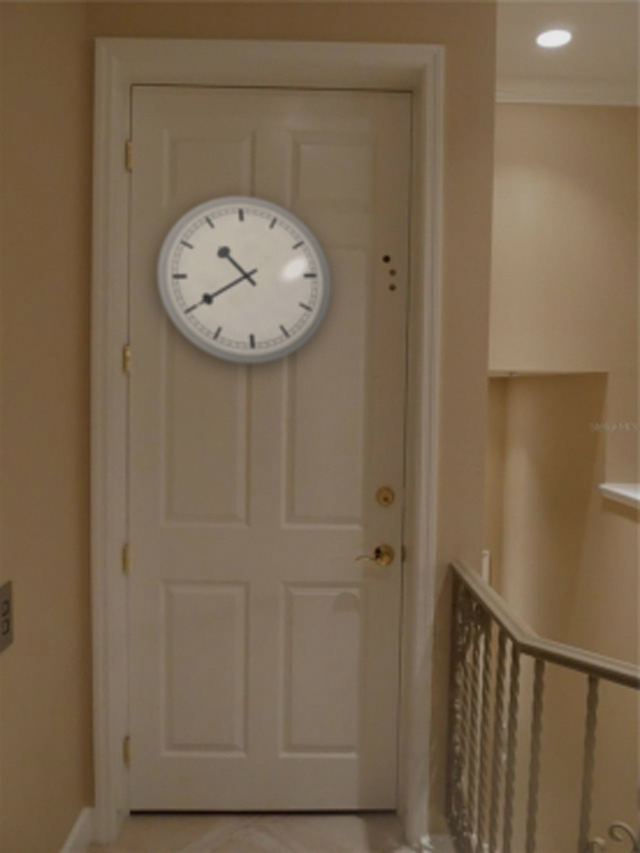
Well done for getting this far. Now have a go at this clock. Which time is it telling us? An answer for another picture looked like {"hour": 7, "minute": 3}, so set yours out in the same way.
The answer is {"hour": 10, "minute": 40}
